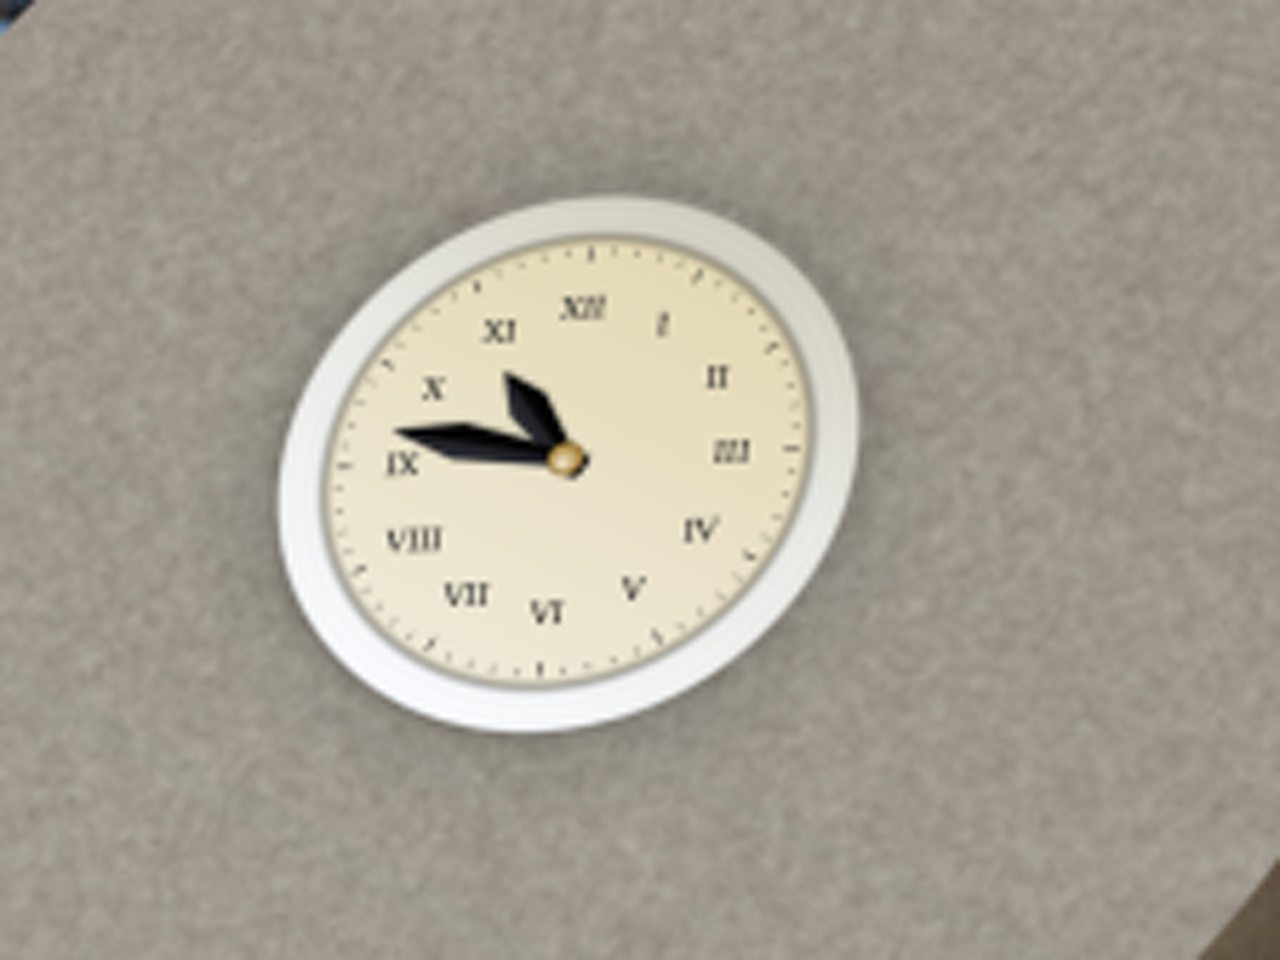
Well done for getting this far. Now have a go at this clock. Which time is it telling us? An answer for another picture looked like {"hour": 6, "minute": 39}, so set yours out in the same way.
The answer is {"hour": 10, "minute": 47}
